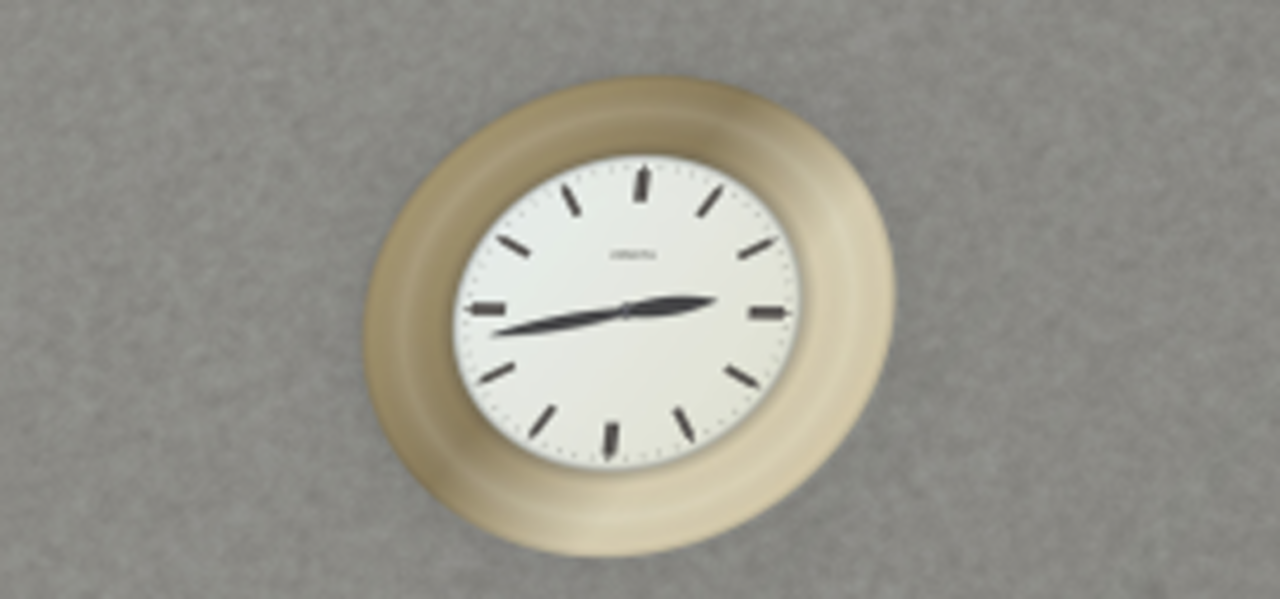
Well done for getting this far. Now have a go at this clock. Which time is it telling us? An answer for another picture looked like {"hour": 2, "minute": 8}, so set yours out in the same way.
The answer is {"hour": 2, "minute": 43}
